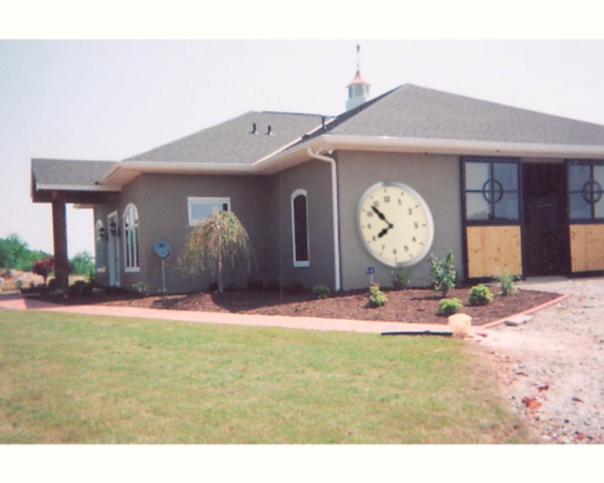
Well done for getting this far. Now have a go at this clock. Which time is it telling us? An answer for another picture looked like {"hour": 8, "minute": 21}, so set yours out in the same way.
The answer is {"hour": 7, "minute": 53}
